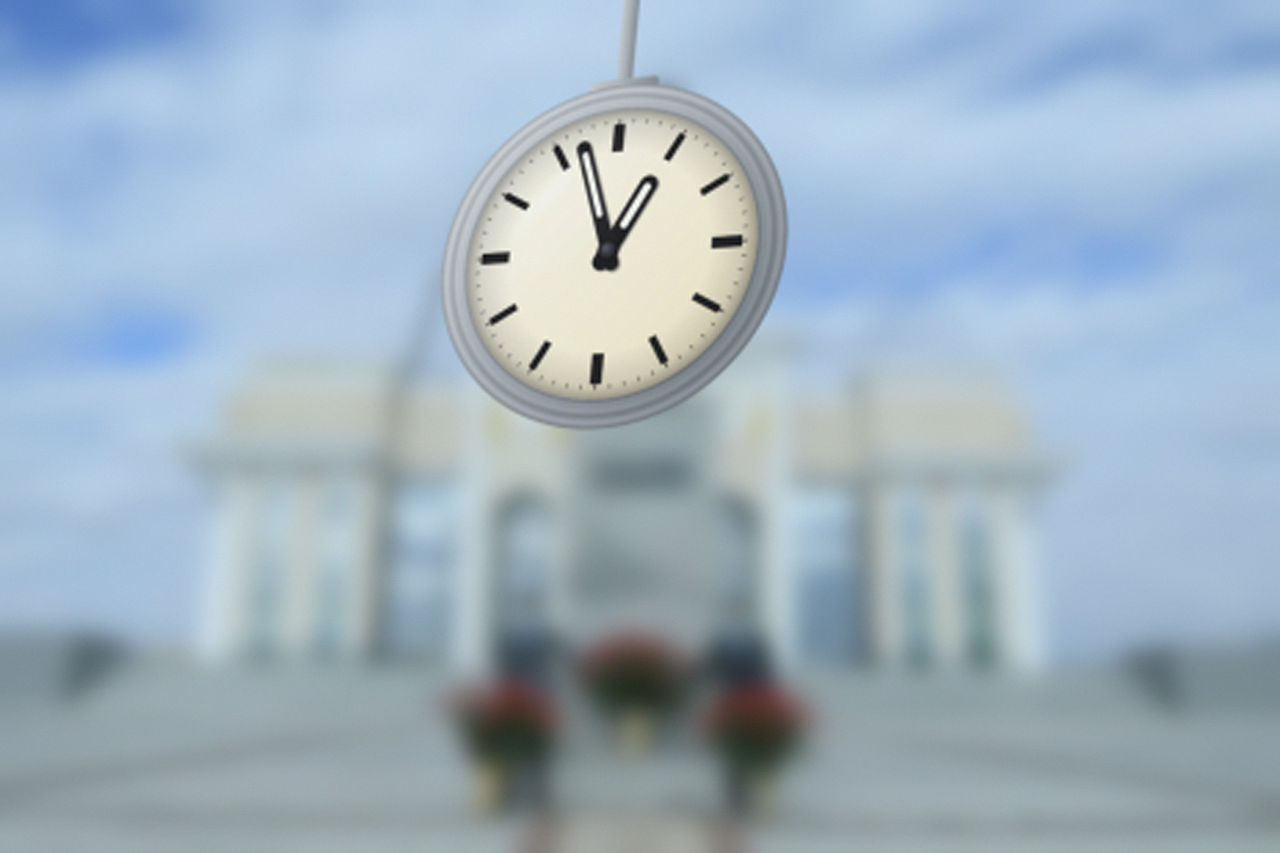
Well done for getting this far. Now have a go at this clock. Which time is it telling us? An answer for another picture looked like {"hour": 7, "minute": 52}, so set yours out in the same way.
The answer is {"hour": 12, "minute": 57}
